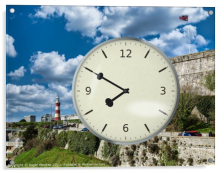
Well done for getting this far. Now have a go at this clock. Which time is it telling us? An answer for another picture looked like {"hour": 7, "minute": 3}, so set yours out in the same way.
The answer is {"hour": 7, "minute": 50}
